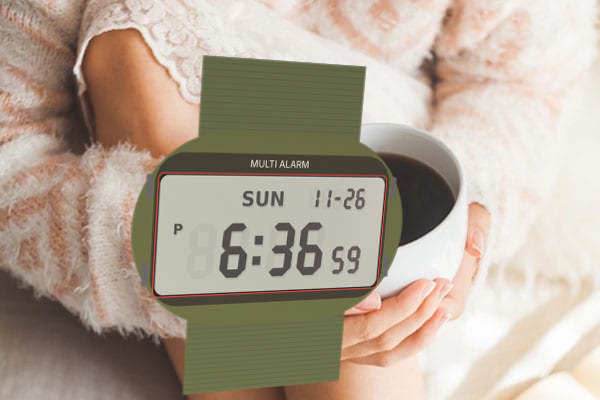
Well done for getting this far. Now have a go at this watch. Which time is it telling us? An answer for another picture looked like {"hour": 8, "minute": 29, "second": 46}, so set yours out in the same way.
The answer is {"hour": 6, "minute": 36, "second": 59}
